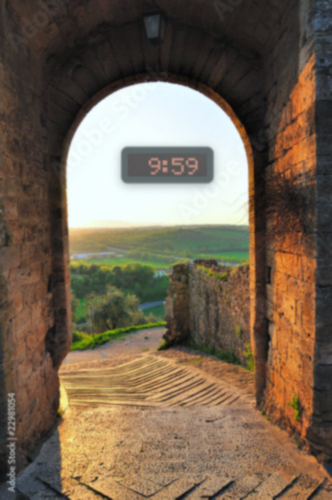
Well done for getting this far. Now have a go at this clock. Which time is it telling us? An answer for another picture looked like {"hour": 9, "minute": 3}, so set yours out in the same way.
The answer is {"hour": 9, "minute": 59}
